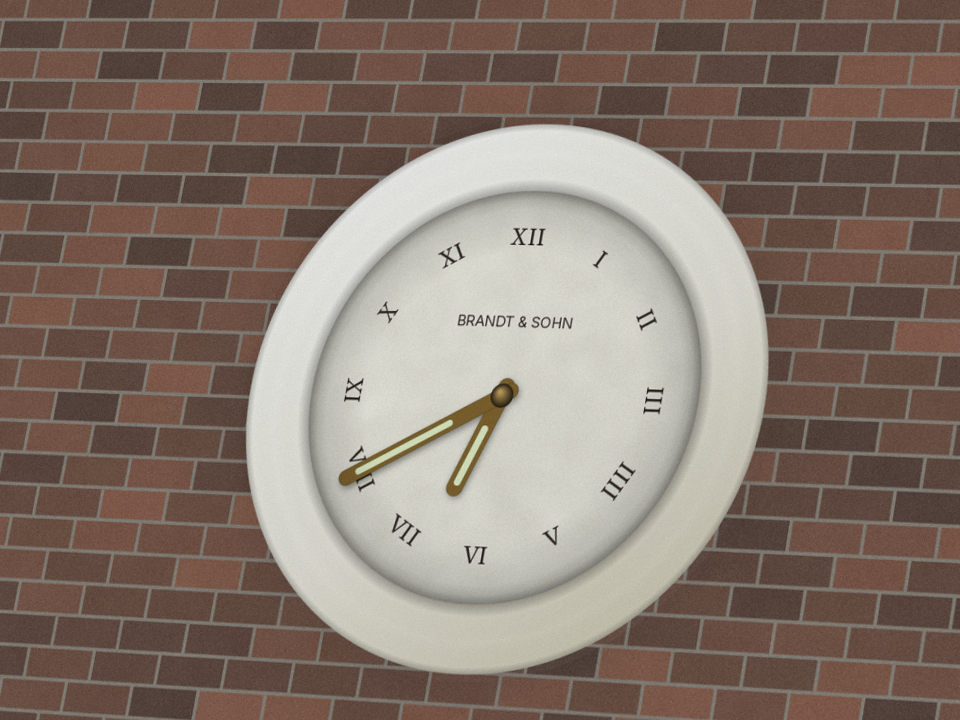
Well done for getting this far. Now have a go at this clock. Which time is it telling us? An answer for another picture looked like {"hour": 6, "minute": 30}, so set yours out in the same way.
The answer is {"hour": 6, "minute": 40}
